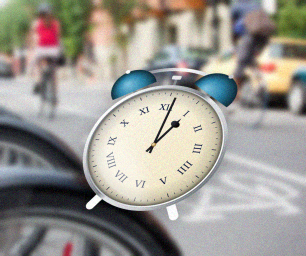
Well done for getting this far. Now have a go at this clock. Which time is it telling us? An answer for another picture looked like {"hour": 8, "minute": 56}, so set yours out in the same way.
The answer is {"hour": 1, "minute": 1}
